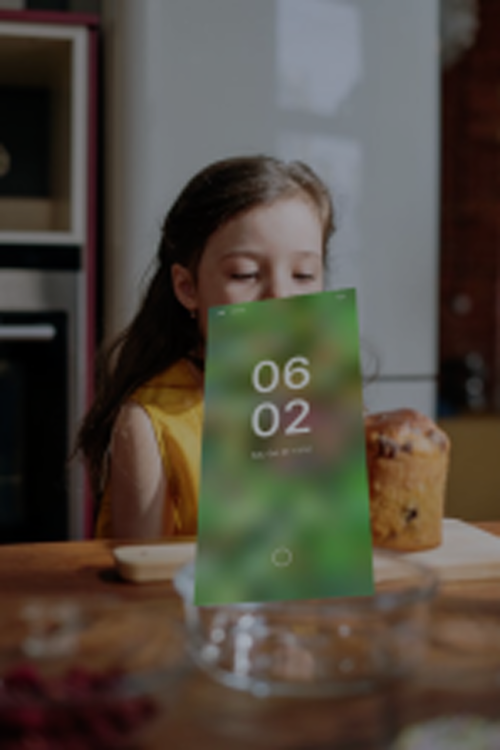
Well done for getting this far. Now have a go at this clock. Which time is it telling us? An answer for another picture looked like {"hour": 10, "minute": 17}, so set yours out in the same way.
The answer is {"hour": 6, "minute": 2}
